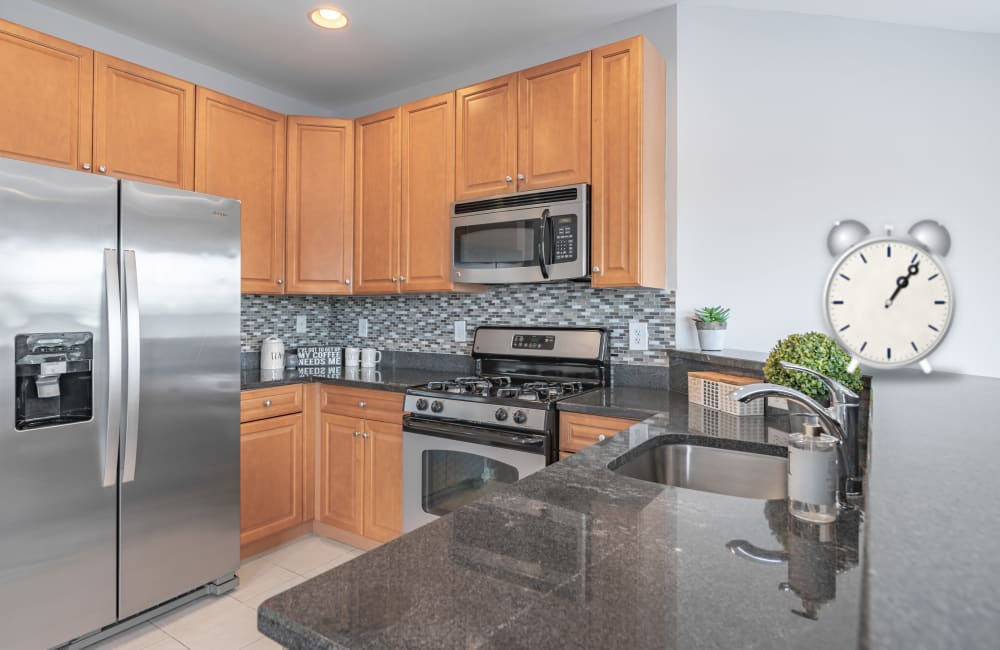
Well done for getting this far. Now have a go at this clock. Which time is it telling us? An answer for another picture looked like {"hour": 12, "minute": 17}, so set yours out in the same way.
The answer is {"hour": 1, "minute": 6}
